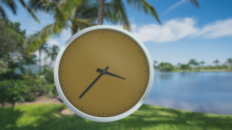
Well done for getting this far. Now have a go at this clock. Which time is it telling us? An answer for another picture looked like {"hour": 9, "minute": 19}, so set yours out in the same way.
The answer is {"hour": 3, "minute": 37}
